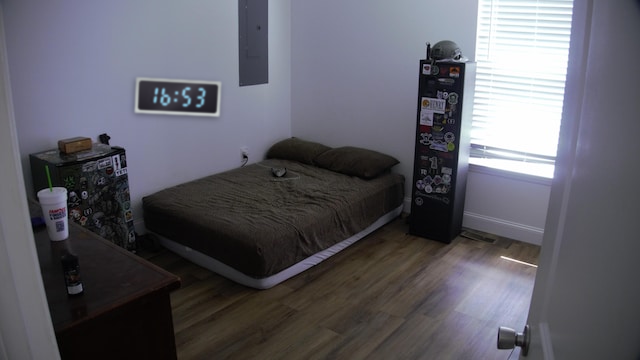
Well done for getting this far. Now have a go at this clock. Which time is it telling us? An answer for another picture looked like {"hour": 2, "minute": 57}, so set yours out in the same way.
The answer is {"hour": 16, "minute": 53}
